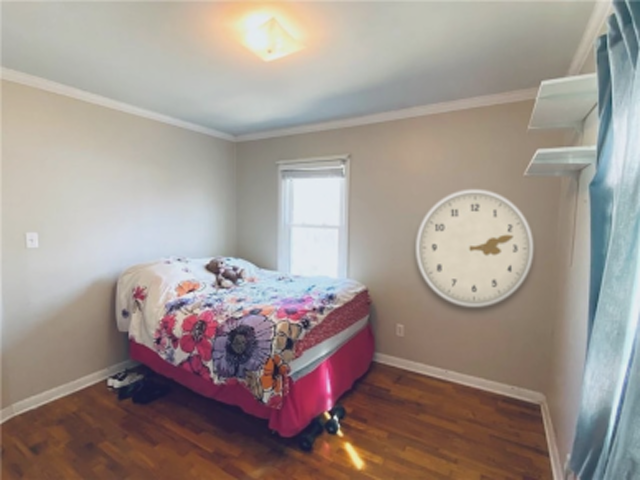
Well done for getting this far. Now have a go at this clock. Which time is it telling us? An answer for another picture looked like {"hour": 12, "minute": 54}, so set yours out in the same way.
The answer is {"hour": 3, "minute": 12}
